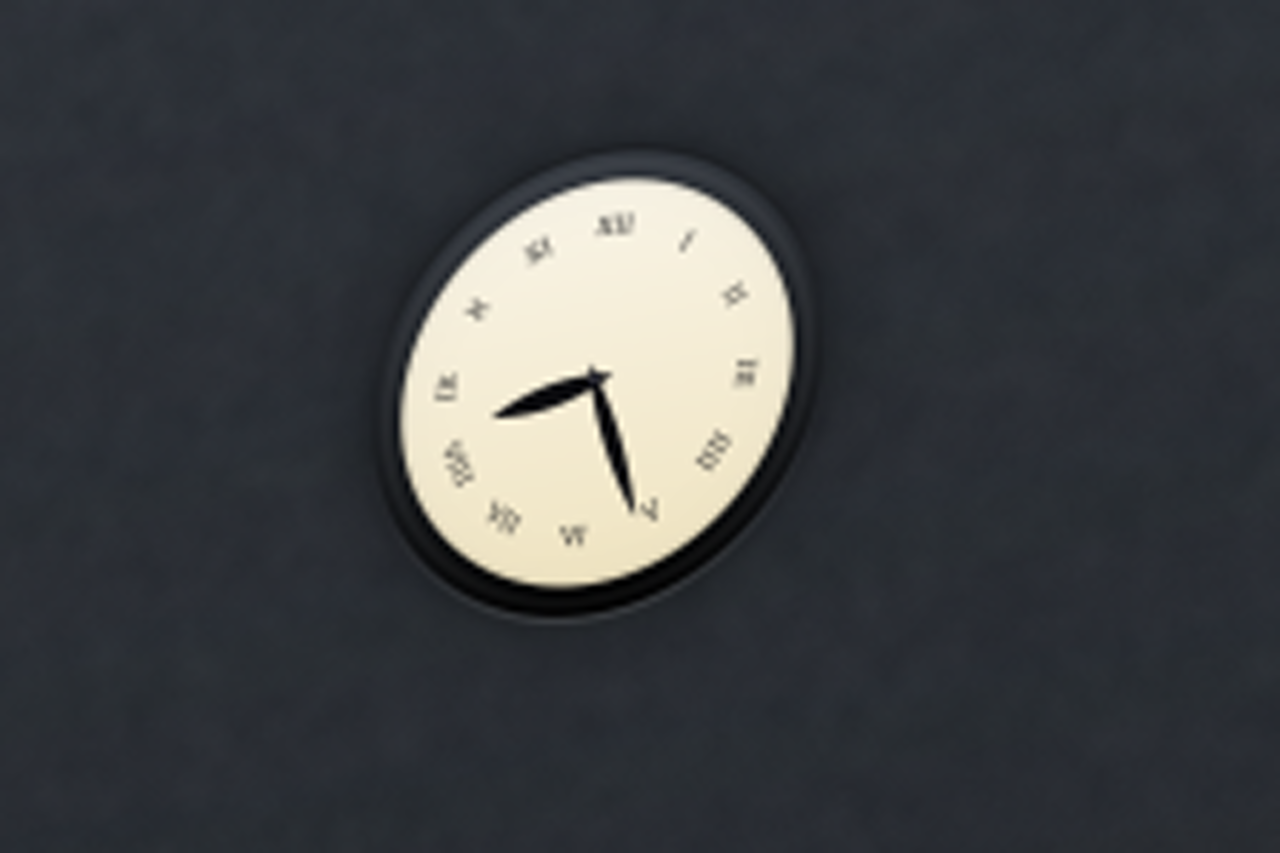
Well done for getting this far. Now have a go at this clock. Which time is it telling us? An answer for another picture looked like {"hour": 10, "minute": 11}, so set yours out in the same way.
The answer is {"hour": 8, "minute": 26}
